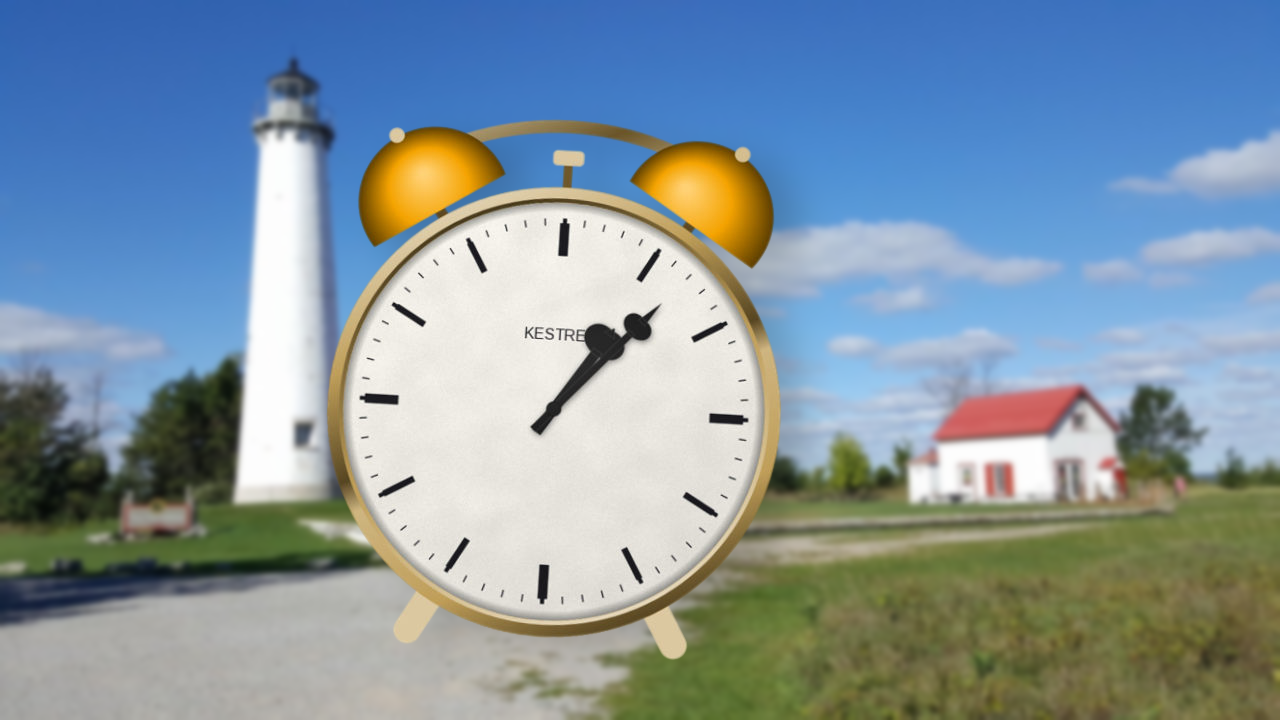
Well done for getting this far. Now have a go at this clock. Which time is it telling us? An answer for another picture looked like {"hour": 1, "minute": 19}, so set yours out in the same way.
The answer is {"hour": 1, "minute": 7}
